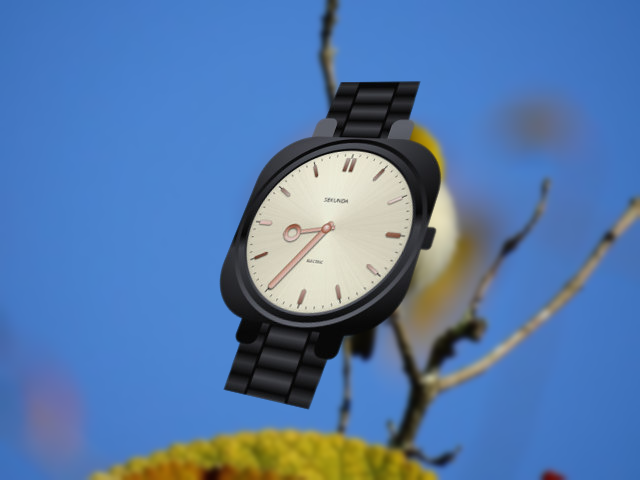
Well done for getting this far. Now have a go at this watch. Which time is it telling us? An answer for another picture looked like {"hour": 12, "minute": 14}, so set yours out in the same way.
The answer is {"hour": 8, "minute": 35}
